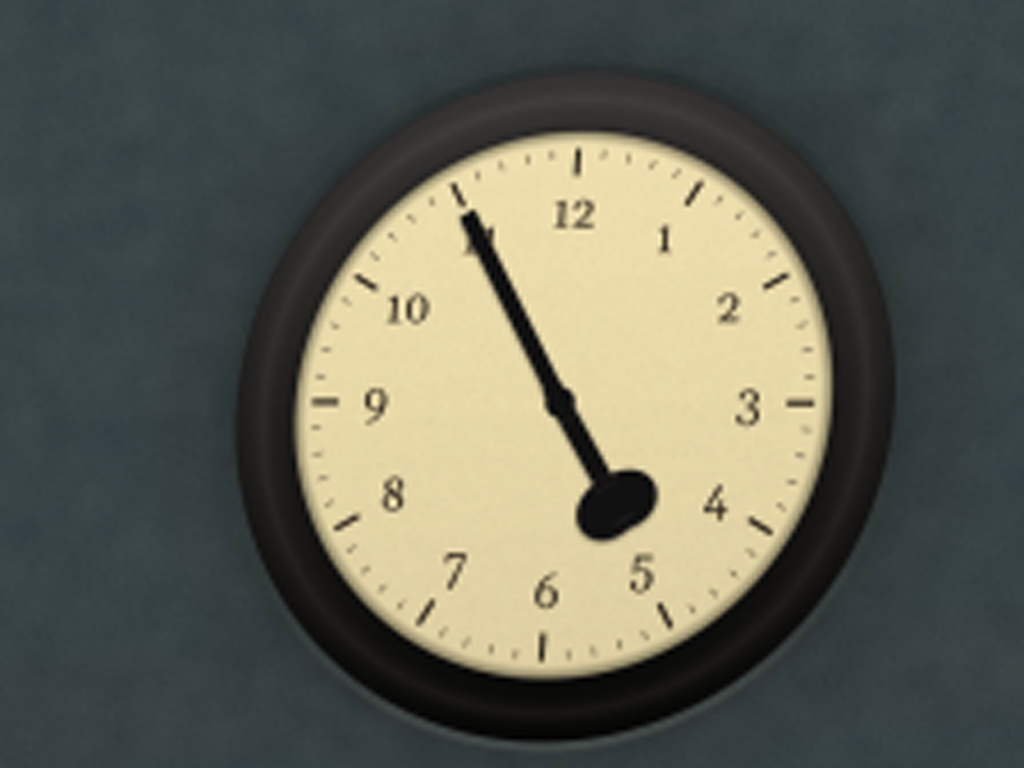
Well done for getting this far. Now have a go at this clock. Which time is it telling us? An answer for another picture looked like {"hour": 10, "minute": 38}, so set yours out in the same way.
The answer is {"hour": 4, "minute": 55}
